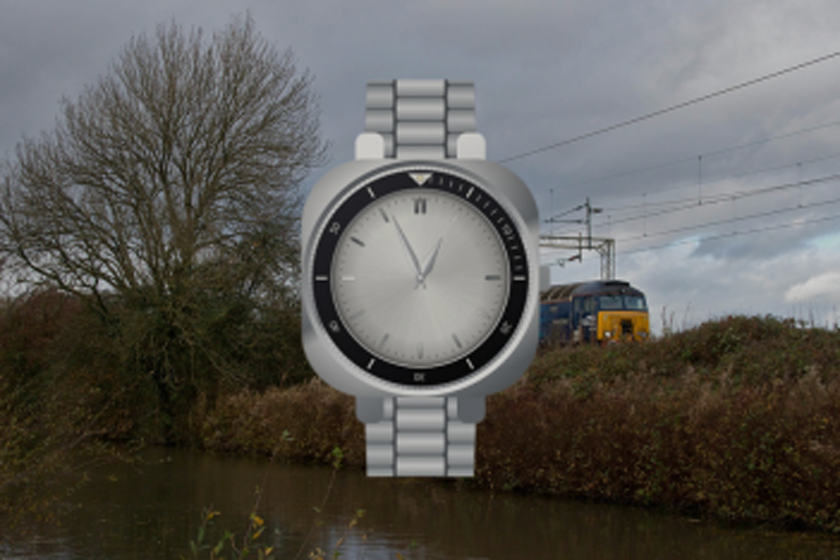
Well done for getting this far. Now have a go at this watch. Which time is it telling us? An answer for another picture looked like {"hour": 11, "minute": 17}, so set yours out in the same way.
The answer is {"hour": 12, "minute": 56}
